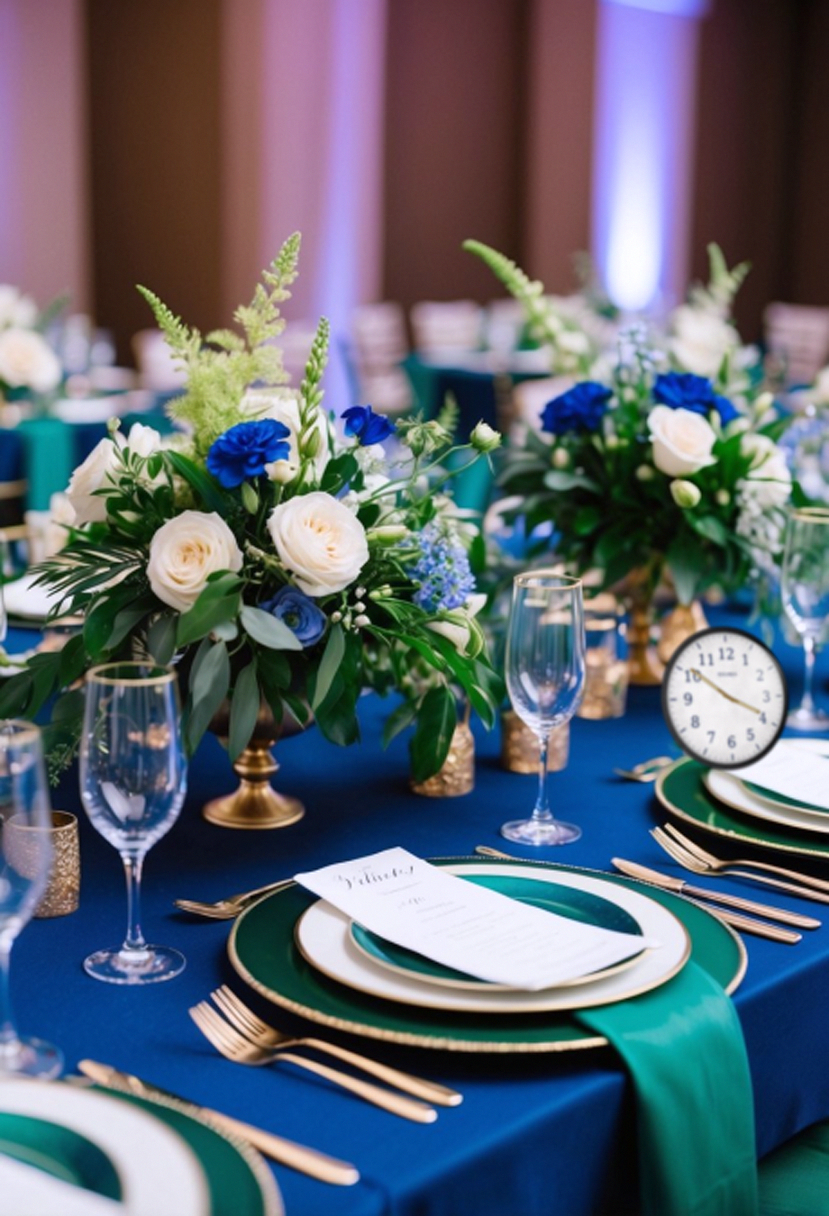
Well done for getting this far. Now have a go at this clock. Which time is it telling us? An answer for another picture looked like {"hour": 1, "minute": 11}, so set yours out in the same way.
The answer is {"hour": 3, "minute": 51}
